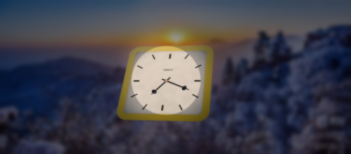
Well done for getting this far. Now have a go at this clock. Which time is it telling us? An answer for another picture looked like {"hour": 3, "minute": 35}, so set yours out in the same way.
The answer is {"hour": 7, "minute": 19}
